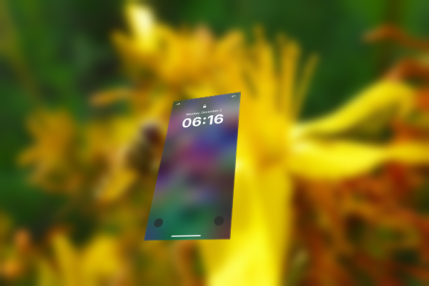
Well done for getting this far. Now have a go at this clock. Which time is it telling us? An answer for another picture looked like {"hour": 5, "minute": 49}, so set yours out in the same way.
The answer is {"hour": 6, "minute": 16}
